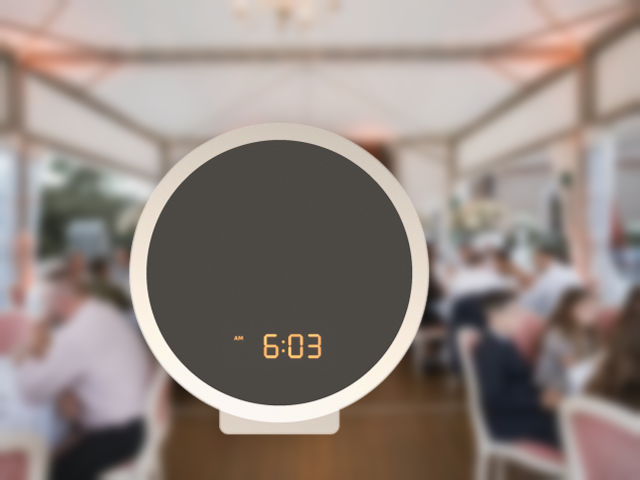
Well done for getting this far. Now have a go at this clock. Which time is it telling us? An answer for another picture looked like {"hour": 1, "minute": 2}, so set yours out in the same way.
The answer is {"hour": 6, "minute": 3}
